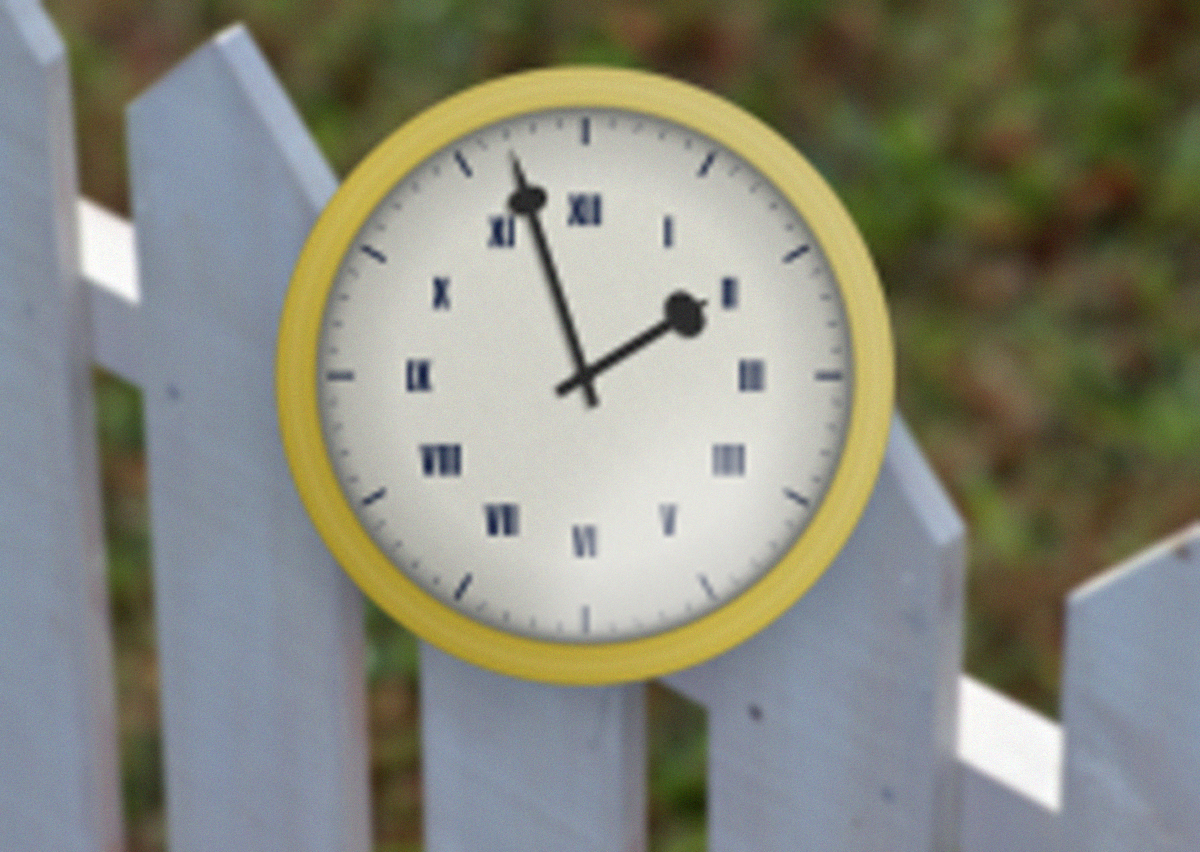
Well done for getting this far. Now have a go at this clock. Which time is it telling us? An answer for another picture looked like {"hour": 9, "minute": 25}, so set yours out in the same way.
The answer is {"hour": 1, "minute": 57}
